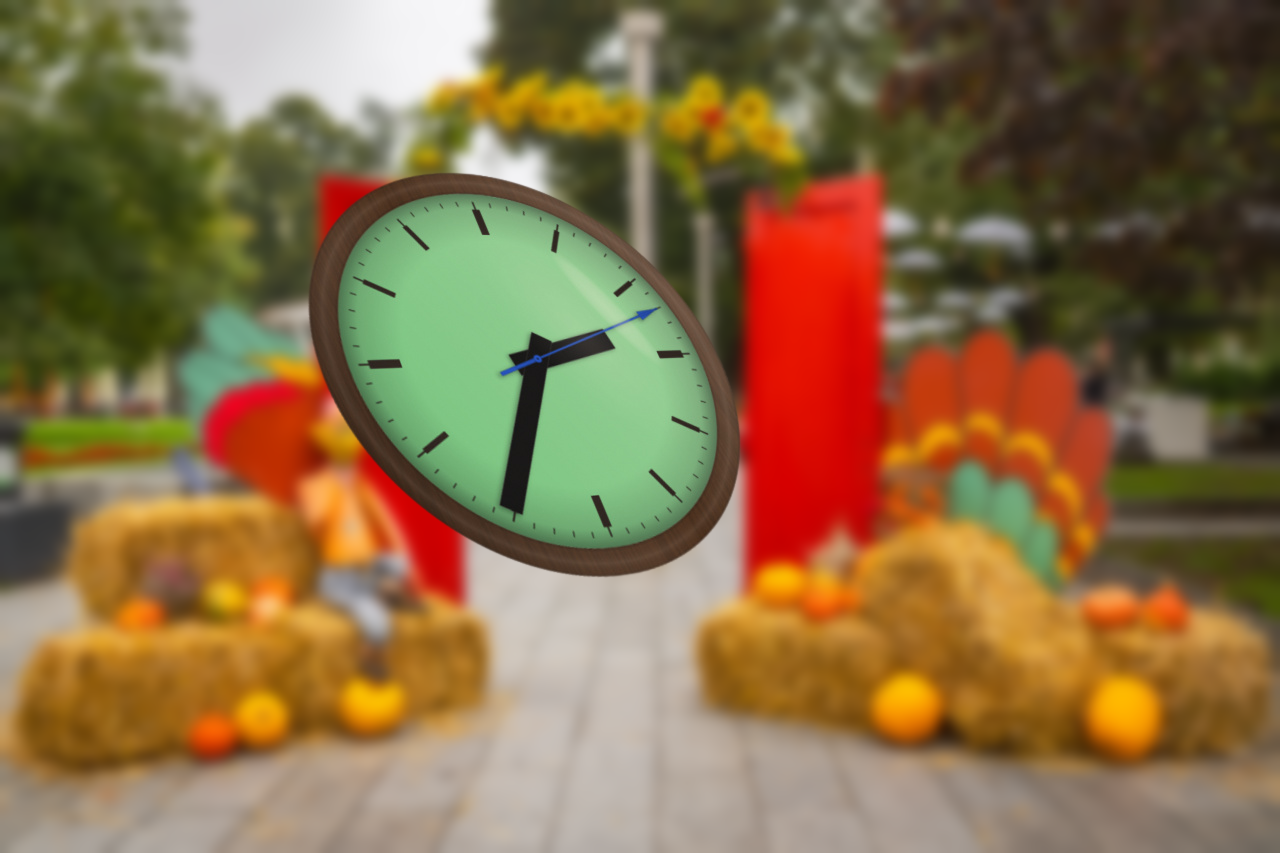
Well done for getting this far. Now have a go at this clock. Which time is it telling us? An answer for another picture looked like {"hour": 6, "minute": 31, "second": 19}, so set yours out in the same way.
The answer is {"hour": 2, "minute": 35, "second": 12}
